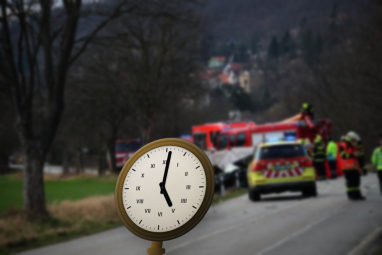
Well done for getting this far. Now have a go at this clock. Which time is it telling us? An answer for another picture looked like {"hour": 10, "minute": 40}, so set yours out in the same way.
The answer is {"hour": 5, "minute": 1}
